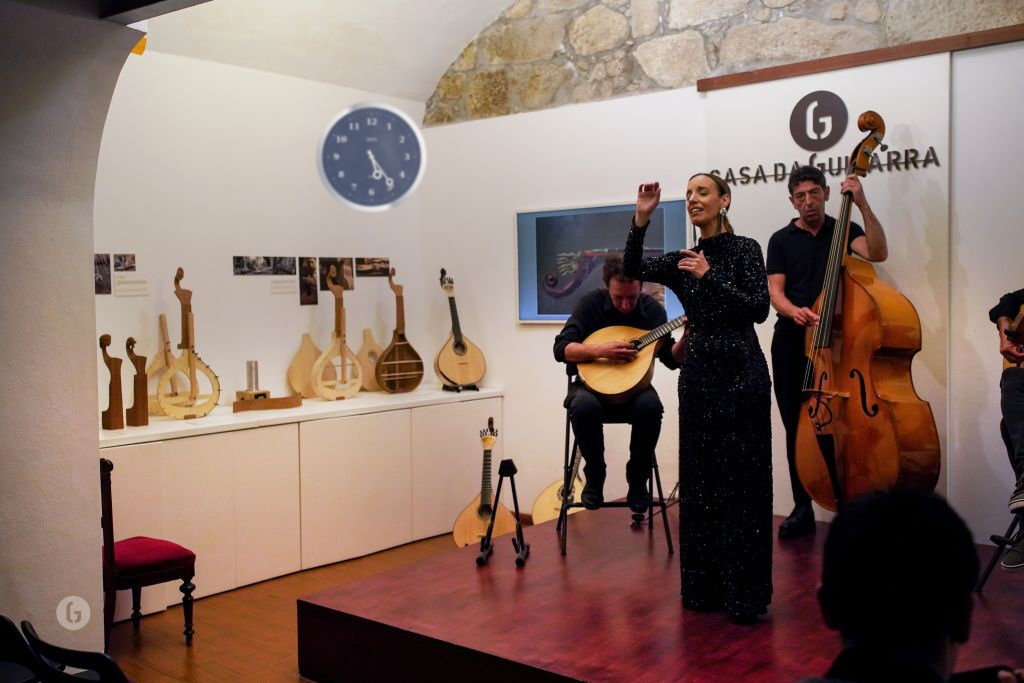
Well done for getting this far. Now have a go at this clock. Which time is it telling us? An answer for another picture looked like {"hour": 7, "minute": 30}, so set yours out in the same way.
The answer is {"hour": 5, "minute": 24}
